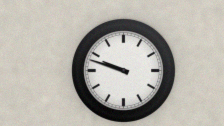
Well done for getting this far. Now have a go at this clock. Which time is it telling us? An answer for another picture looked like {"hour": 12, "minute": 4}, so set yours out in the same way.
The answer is {"hour": 9, "minute": 48}
